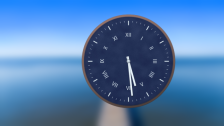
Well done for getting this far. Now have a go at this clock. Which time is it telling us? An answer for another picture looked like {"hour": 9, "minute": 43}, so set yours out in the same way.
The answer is {"hour": 5, "minute": 29}
